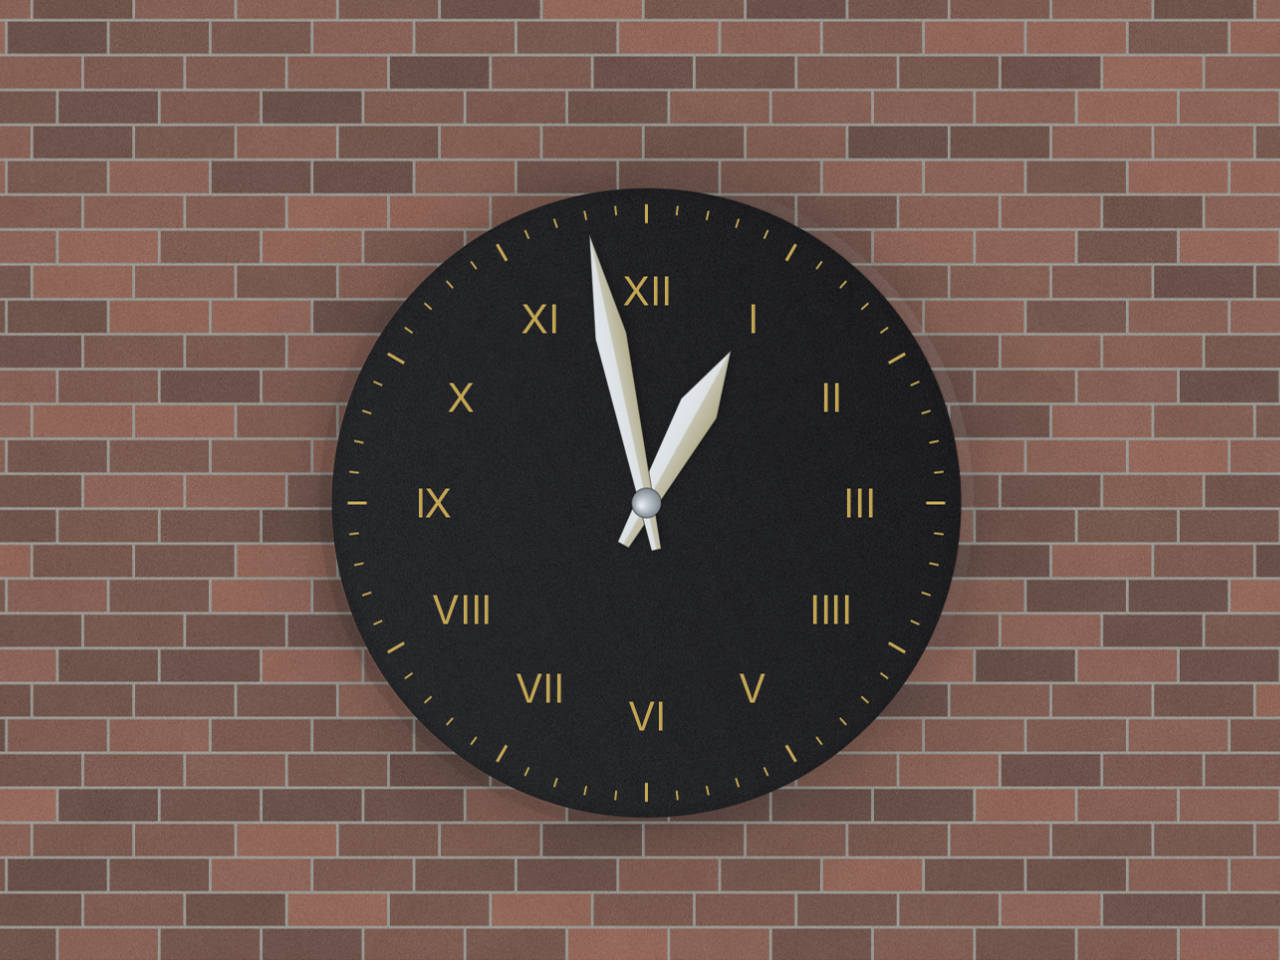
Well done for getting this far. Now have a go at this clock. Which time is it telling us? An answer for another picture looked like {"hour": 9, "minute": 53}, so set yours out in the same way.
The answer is {"hour": 12, "minute": 58}
